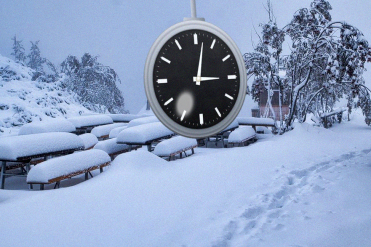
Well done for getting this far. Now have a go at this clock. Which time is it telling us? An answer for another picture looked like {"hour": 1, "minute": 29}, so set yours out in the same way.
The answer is {"hour": 3, "minute": 2}
